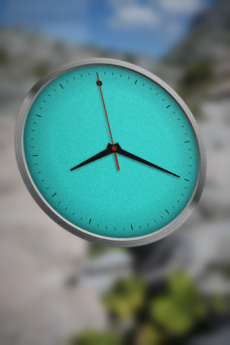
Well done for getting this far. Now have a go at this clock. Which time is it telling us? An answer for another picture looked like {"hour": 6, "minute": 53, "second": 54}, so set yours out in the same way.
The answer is {"hour": 8, "minute": 20, "second": 0}
